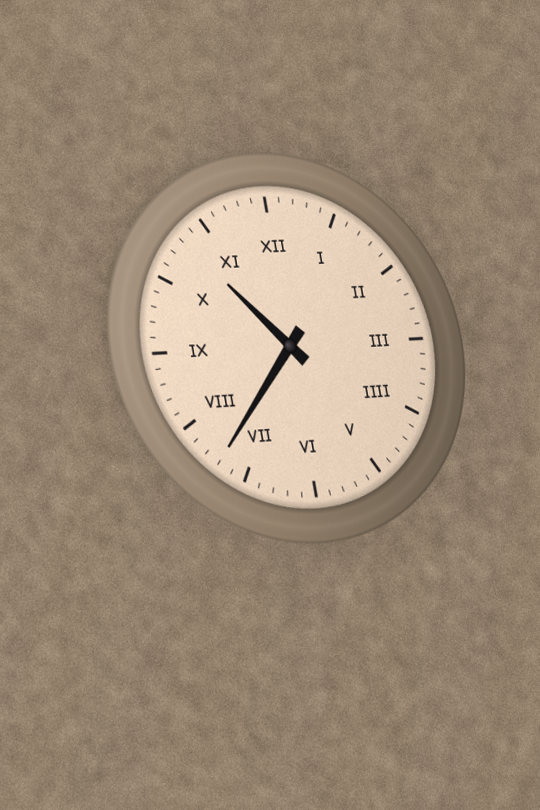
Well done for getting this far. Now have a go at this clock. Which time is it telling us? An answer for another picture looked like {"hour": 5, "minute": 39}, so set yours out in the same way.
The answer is {"hour": 10, "minute": 37}
